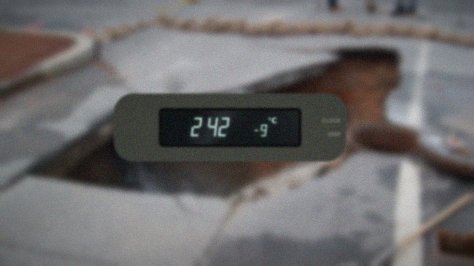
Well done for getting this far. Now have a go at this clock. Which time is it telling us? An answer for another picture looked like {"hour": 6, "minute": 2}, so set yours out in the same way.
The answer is {"hour": 2, "minute": 42}
